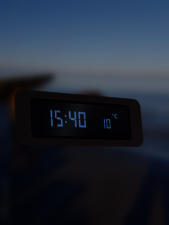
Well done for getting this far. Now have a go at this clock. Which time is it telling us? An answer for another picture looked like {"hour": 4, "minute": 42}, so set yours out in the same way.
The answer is {"hour": 15, "minute": 40}
